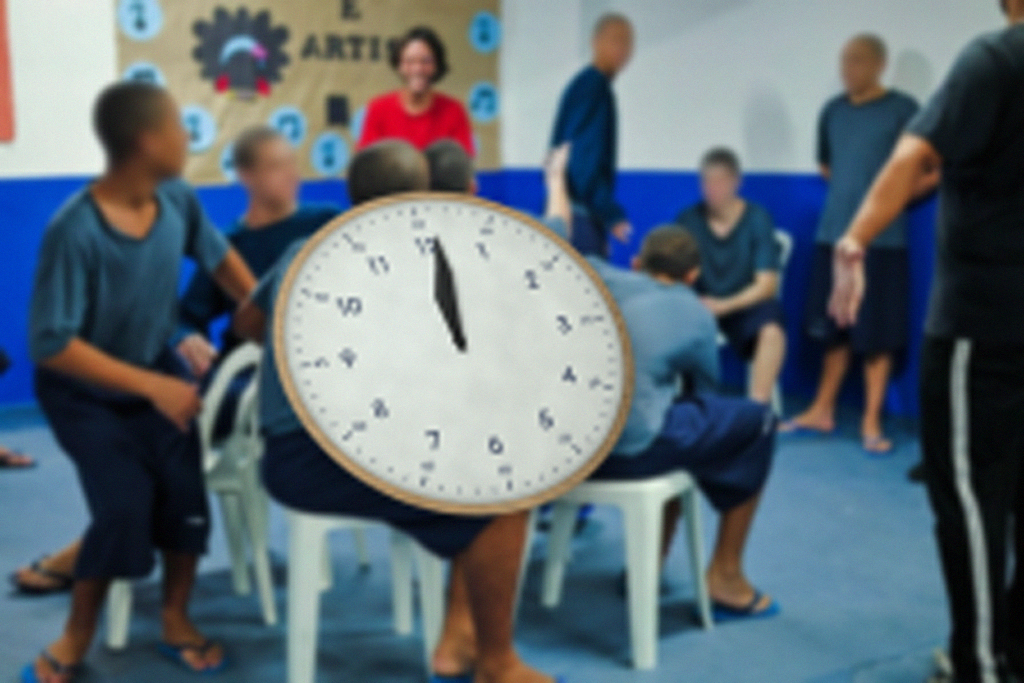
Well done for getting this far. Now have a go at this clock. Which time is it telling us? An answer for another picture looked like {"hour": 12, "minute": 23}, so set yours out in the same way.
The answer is {"hour": 12, "minute": 1}
